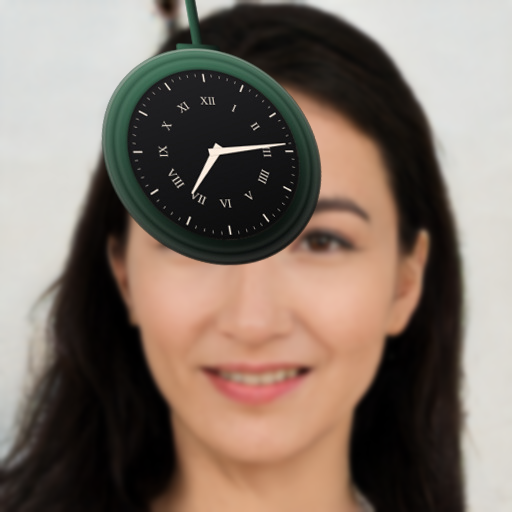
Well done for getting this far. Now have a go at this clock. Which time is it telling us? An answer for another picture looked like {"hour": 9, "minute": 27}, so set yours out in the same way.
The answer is {"hour": 7, "minute": 14}
